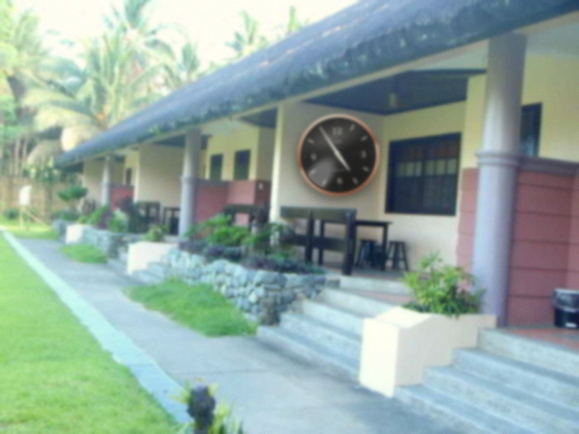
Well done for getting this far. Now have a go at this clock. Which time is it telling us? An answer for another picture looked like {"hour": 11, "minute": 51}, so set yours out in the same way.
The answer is {"hour": 4, "minute": 55}
